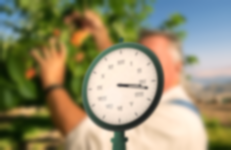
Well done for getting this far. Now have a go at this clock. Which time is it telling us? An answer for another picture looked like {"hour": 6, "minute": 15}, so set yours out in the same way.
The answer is {"hour": 3, "minute": 17}
